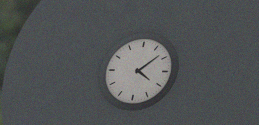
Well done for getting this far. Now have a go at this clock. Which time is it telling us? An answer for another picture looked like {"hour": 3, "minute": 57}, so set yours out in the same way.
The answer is {"hour": 4, "minute": 8}
